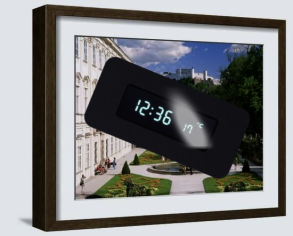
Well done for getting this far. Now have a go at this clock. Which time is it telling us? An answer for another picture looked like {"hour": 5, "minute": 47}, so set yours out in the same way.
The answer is {"hour": 12, "minute": 36}
